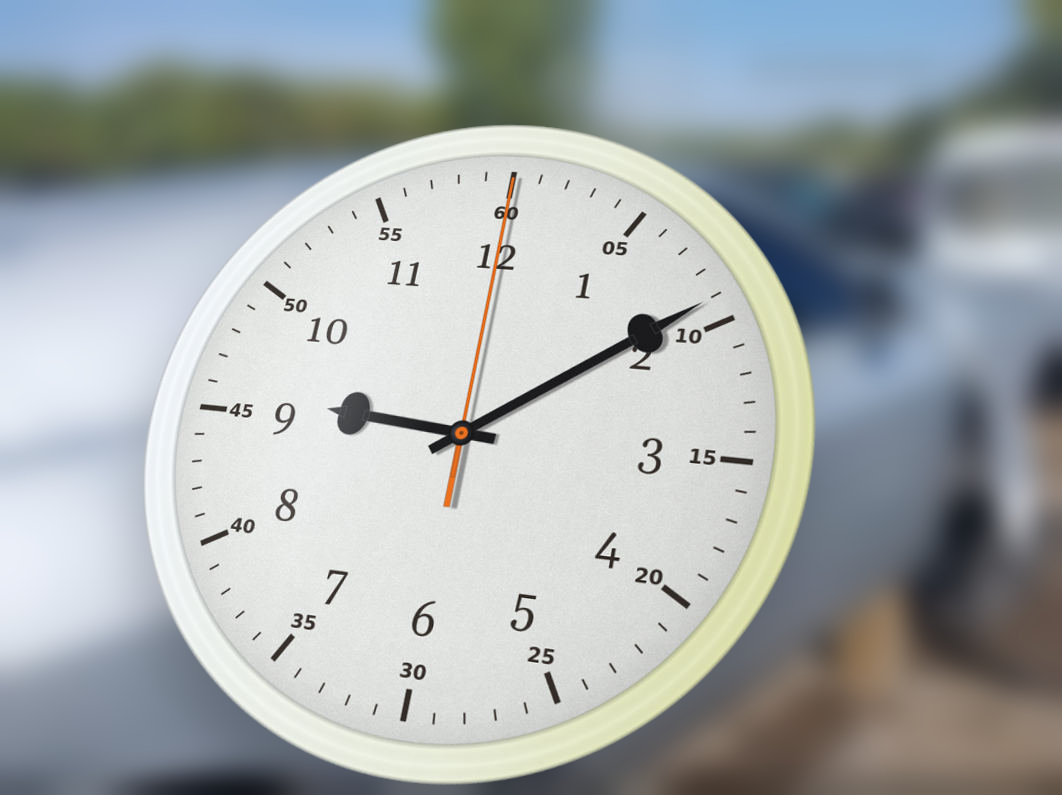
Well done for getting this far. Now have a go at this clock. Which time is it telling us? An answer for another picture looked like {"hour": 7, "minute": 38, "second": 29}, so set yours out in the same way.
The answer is {"hour": 9, "minute": 9, "second": 0}
